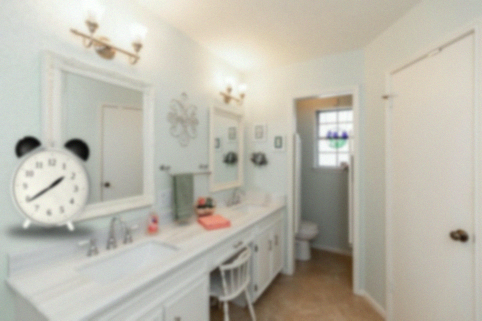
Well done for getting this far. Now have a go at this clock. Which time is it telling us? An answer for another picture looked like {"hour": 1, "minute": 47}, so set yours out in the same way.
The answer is {"hour": 1, "minute": 39}
